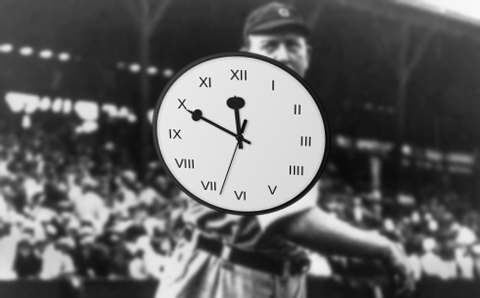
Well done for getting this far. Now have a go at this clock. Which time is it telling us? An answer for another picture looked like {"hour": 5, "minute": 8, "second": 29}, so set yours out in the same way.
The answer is {"hour": 11, "minute": 49, "second": 33}
